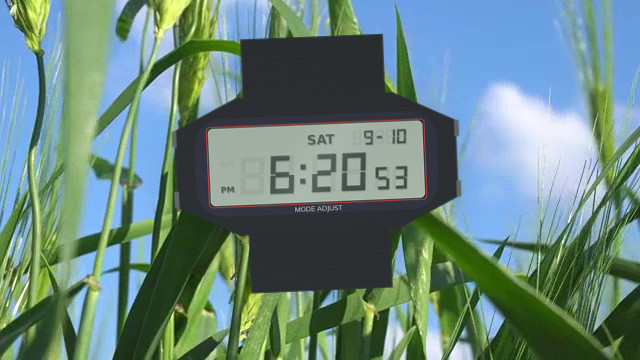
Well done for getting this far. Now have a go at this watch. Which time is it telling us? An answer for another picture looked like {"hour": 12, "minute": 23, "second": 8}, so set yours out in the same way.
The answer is {"hour": 6, "minute": 20, "second": 53}
